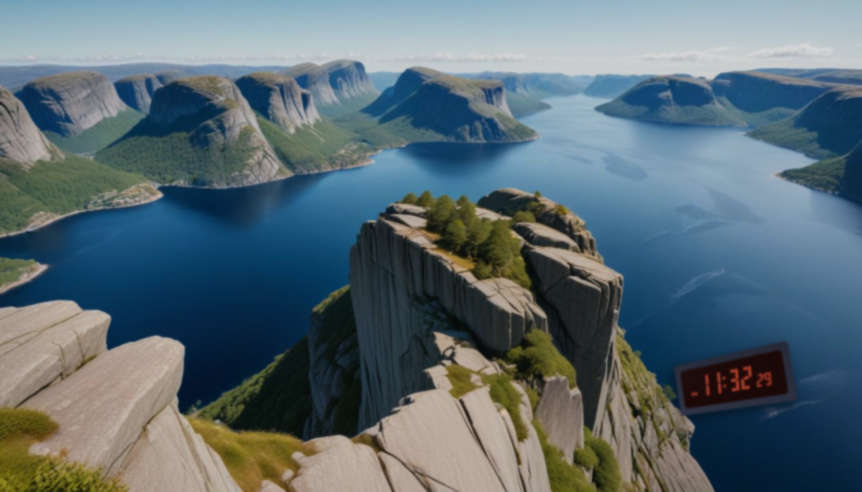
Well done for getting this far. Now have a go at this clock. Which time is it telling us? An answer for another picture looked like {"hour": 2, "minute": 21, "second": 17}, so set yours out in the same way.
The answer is {"hour": 11, "minute": 32, "second": 29}
